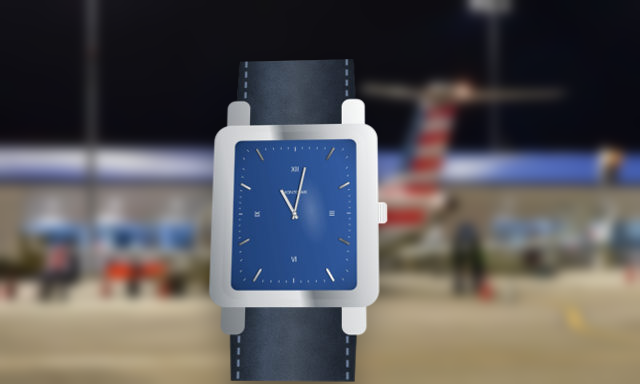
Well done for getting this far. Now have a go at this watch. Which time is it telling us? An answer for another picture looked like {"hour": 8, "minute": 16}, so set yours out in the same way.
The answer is {"hour": 11, "minute": 2}
